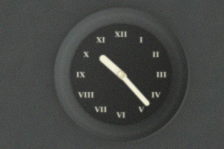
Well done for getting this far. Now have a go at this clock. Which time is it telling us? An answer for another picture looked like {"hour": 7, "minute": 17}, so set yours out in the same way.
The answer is {"hour": 10, "minute": 23}
